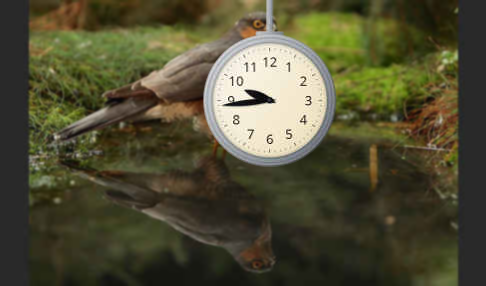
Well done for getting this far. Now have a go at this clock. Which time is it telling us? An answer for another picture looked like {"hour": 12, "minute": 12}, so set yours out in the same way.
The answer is {"hour": 9, "minute": 44}
